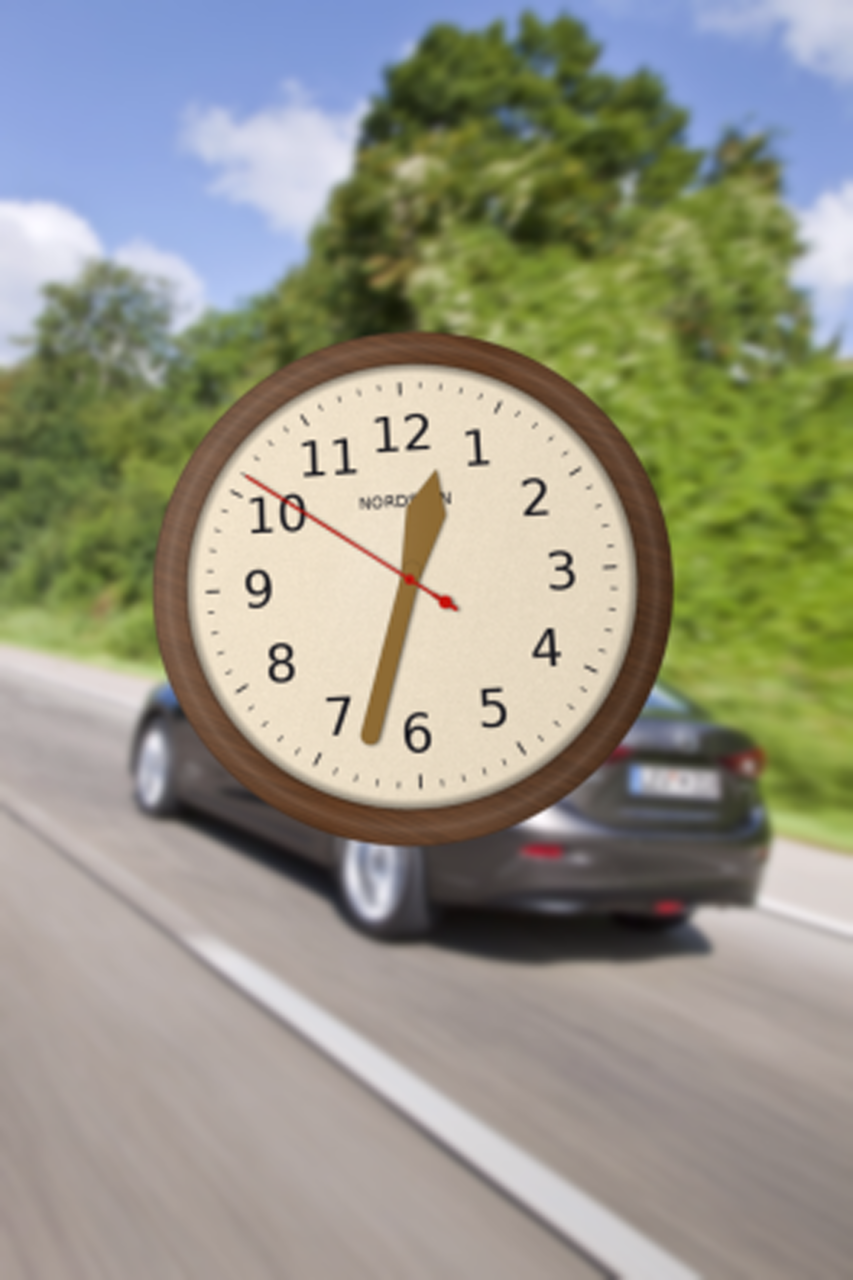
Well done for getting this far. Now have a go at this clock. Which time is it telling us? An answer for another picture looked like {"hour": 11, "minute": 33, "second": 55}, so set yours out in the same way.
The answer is {"hour": 12, "minute": 32, "second": 51}
